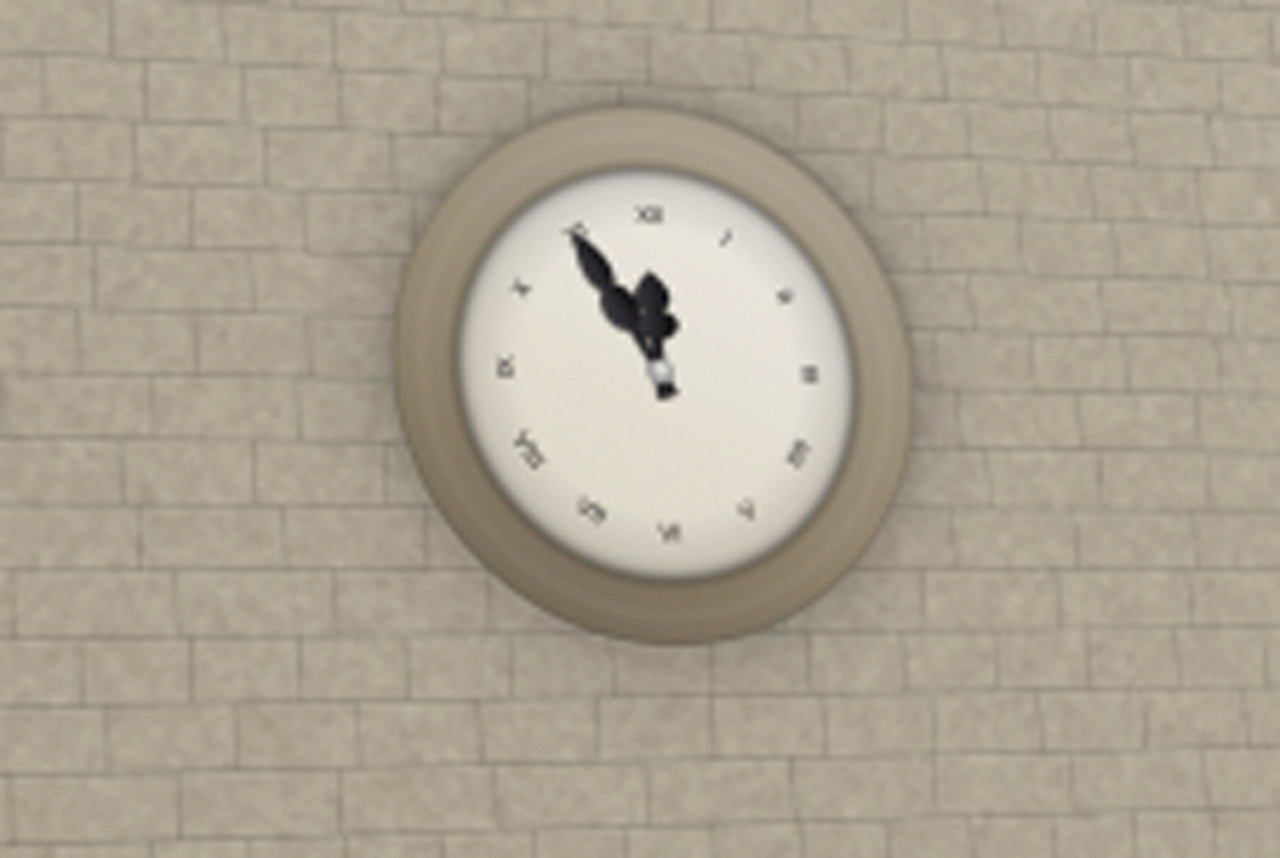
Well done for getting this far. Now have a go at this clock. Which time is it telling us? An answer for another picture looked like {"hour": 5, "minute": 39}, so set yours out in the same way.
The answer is {"hour": 11, "minute": 55}
